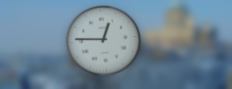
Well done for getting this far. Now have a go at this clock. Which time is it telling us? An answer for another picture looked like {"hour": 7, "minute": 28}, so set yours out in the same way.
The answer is {"hour": 12, "minute": 46}
